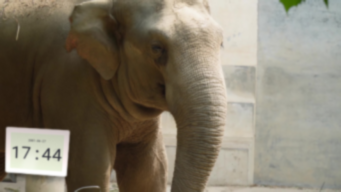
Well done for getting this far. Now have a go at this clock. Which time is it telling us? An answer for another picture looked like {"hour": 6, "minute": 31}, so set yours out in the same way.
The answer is {"hour": 17, "minute": 44}
